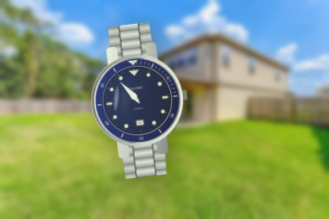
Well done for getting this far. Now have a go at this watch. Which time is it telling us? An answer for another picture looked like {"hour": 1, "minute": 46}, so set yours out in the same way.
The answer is {"hour": 10, "minute": 54}
